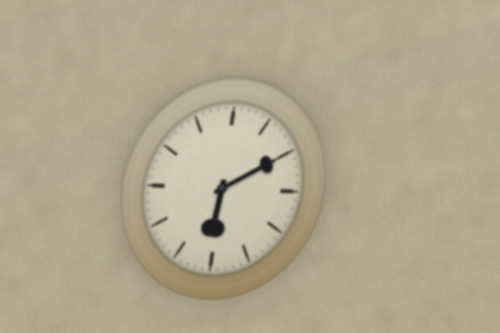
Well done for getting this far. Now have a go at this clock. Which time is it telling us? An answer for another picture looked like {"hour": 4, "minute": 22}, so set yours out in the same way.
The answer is {"hour": 6, "minute": 10}
